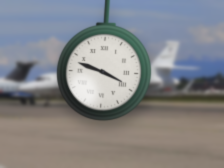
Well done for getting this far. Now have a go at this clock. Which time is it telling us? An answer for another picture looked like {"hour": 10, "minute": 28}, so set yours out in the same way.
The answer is {"hour": 3, "minute": 48}
